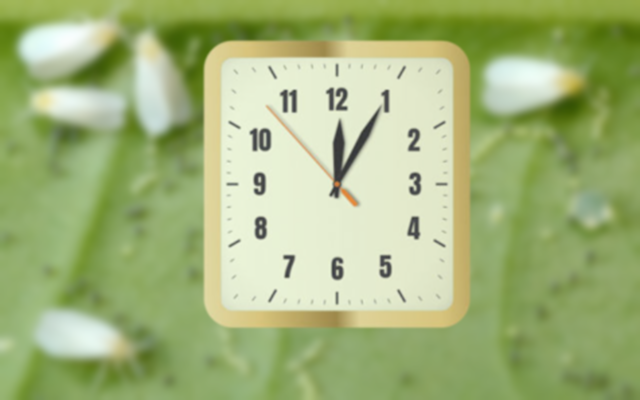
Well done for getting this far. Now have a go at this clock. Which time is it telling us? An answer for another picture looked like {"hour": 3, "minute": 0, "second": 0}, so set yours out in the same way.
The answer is {"hour": 12, "minute": 4, "second": 53}
